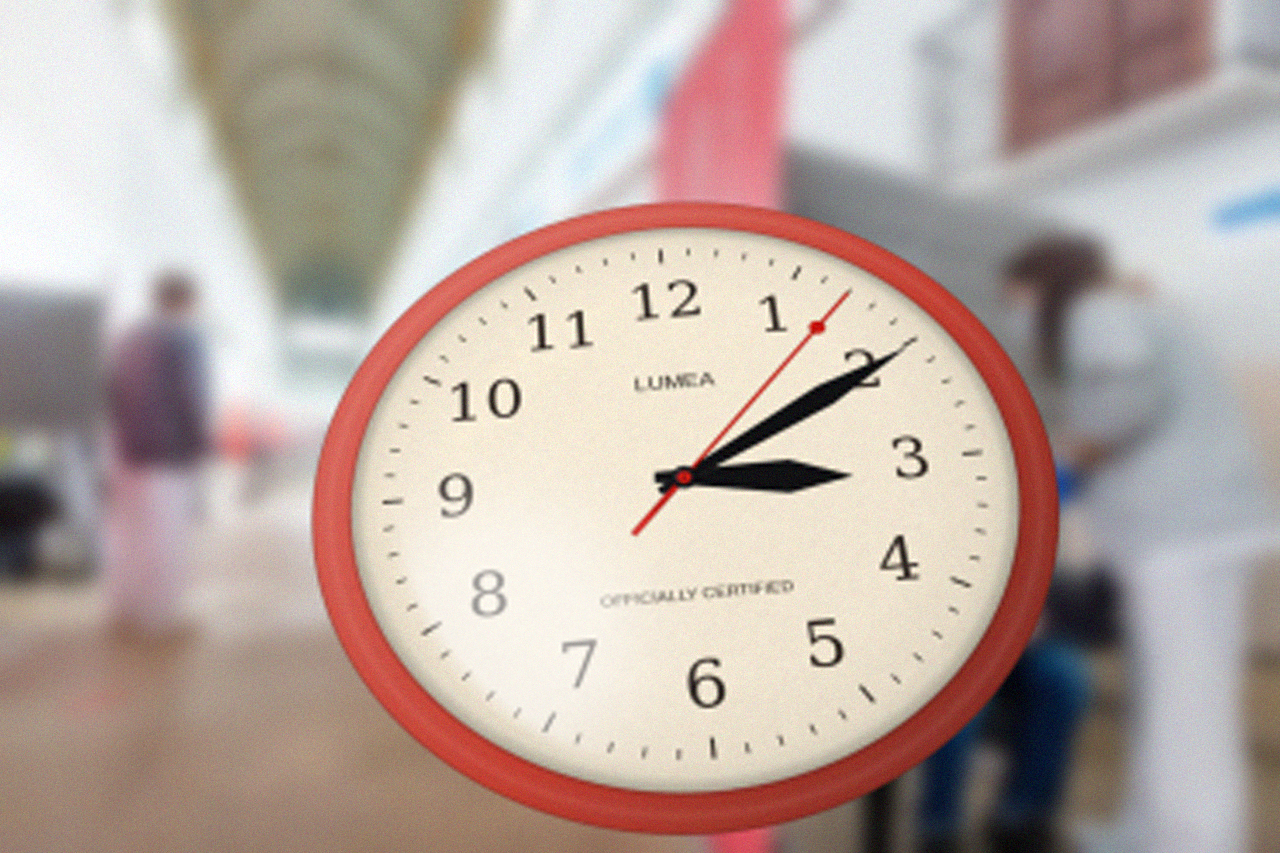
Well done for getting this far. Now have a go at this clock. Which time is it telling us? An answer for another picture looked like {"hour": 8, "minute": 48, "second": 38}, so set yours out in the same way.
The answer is {"hour": 3, "minute": 10, "second": 7}
